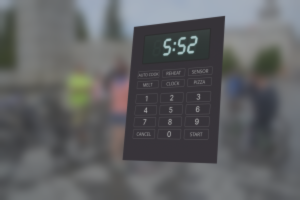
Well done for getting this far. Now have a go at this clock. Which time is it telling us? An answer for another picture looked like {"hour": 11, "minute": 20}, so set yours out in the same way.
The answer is {"hour": 5, "minute": 52}
